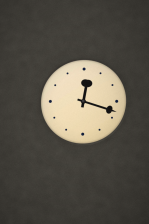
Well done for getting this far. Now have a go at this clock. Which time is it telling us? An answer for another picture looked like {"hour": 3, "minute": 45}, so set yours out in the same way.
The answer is {"hour": 12, "minute": 18}
